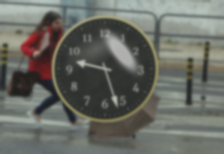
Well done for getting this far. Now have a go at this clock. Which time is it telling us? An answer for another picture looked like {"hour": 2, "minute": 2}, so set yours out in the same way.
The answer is {"hour": 9, "minute": 27}
